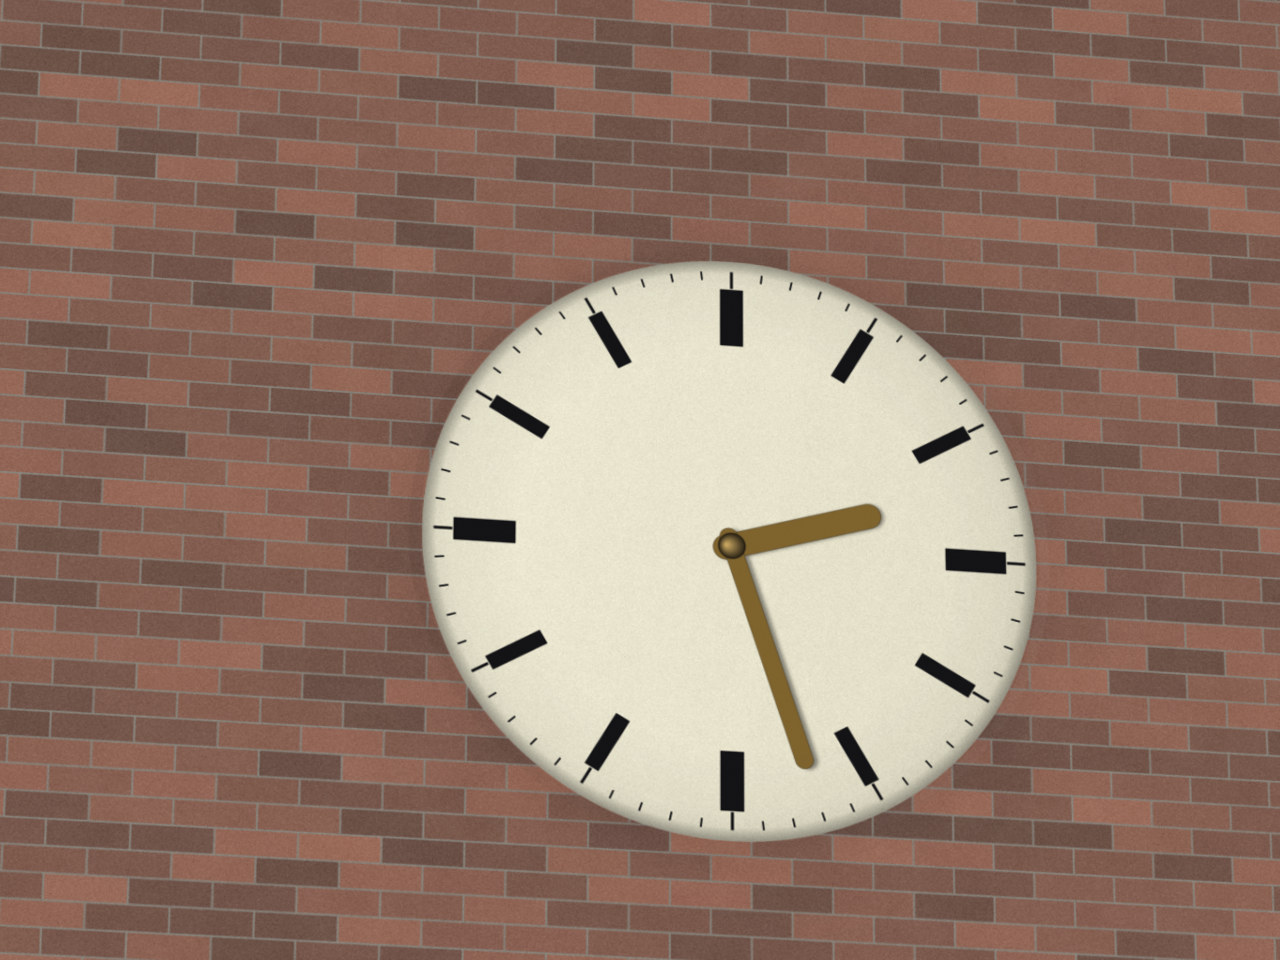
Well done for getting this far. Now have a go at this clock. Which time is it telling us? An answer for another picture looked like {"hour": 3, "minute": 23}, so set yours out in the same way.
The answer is {"hour": 2, "minute": 27}
